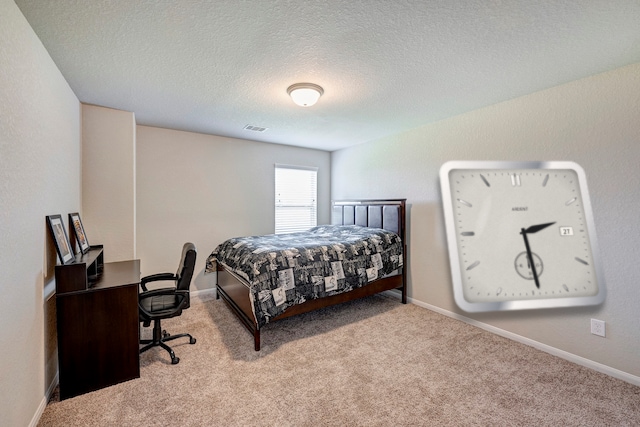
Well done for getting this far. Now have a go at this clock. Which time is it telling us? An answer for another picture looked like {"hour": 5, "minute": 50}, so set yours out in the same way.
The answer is {"hour": 2, "minute": 29}
